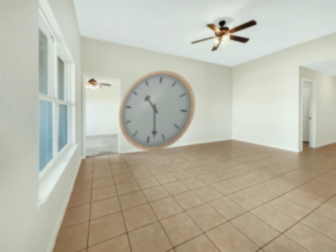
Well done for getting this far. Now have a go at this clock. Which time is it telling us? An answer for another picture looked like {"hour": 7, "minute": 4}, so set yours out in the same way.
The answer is {"hour": 10, "minute": 28}
